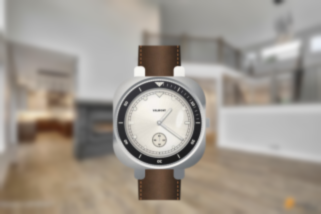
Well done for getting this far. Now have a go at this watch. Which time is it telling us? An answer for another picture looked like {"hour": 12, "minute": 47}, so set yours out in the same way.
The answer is {"hour": 1, "minute": 21}
